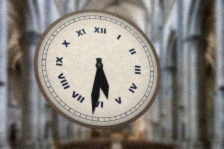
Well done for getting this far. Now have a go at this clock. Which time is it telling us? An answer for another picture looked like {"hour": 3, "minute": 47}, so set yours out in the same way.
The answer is {"hour": 5, "minute": 31}
